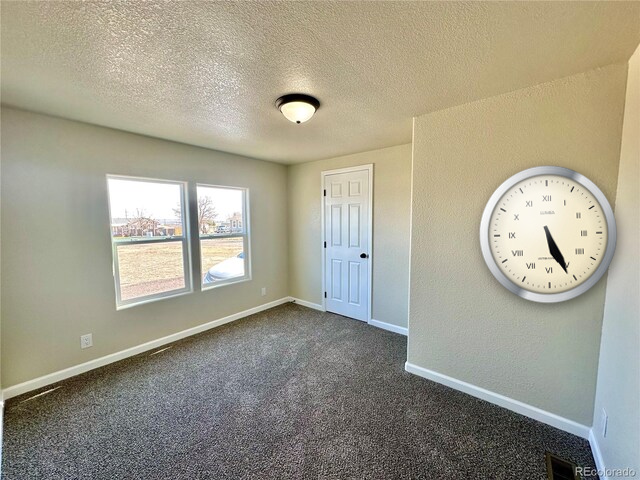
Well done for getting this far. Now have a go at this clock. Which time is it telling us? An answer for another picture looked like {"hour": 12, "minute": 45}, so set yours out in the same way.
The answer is {"hour": 5, "minute": 26}
